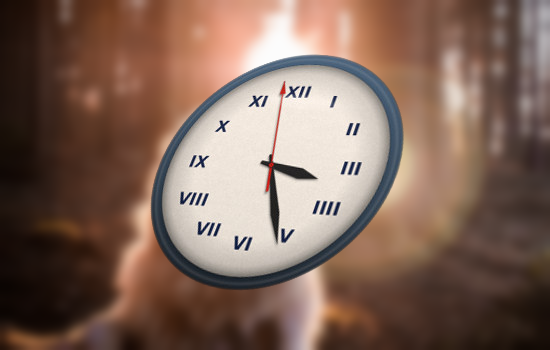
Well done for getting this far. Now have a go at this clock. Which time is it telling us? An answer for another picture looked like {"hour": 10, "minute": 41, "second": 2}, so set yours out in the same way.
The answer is {"hour": 3, "minute": 25, "second": 58}
